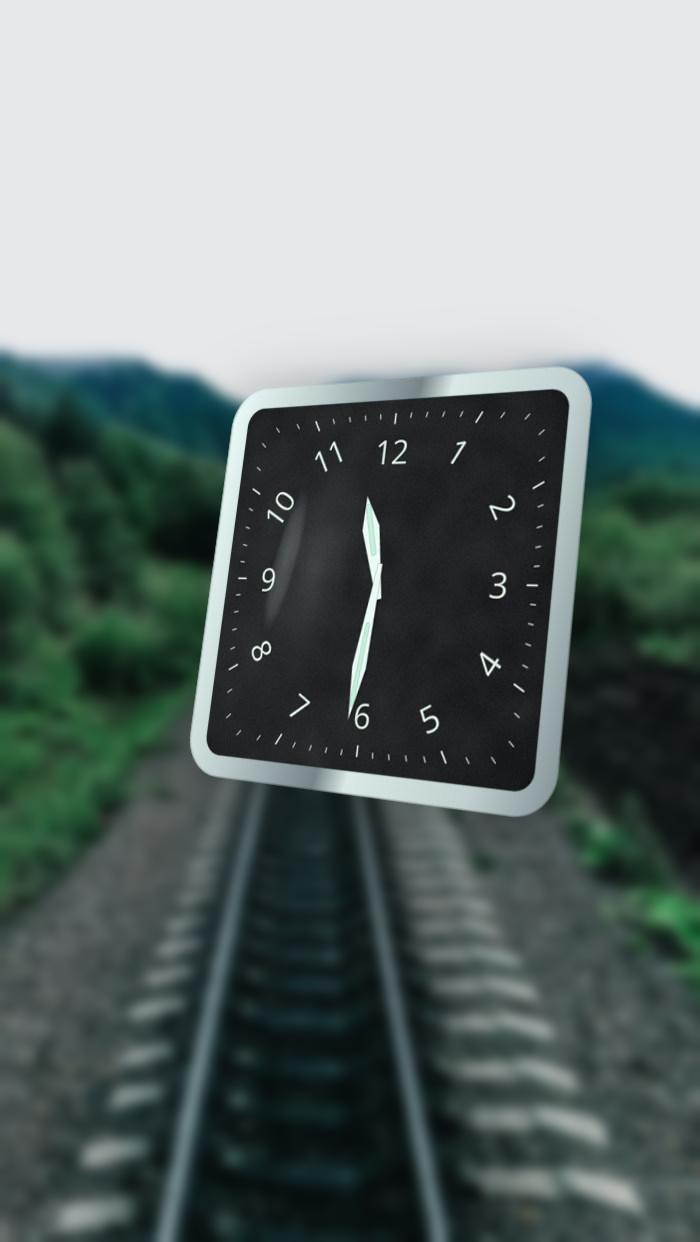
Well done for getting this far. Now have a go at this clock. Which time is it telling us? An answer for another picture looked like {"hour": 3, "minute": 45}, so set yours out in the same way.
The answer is {"hour": 11, "minute": 31}
